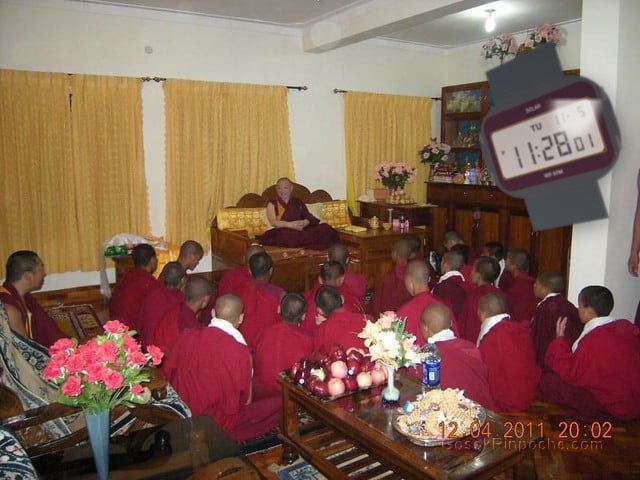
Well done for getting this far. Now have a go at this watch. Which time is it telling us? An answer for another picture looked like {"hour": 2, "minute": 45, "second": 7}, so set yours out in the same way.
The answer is {"hour": 11, "minute": 28, "second": 1}
